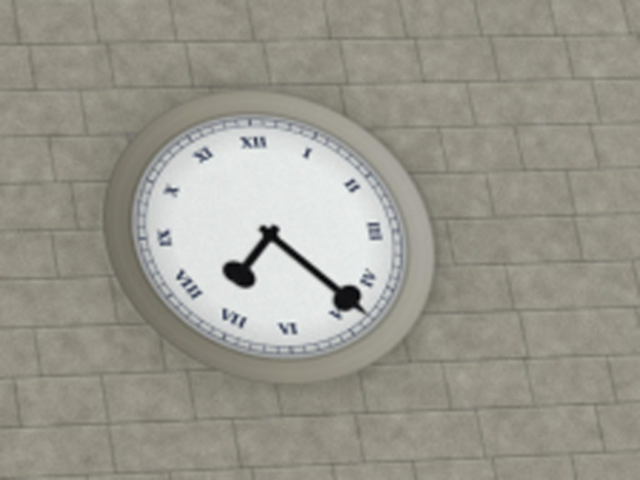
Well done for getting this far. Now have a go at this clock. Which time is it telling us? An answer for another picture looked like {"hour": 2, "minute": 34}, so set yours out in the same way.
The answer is {"hour": 7, "minute": 23}
